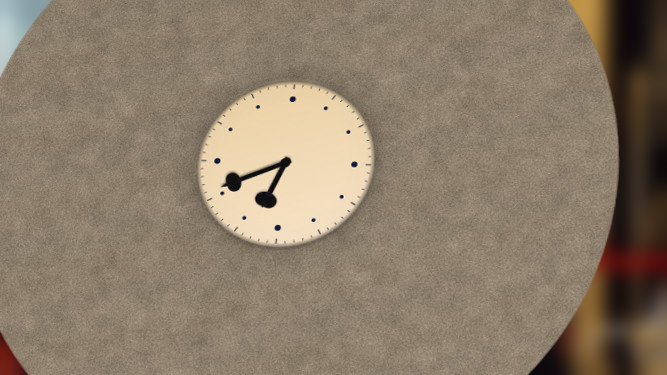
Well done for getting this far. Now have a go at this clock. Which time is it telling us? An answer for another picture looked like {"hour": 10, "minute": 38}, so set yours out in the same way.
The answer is {"hour": 6, "minute": 41}
